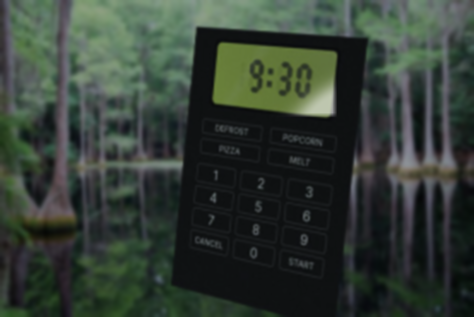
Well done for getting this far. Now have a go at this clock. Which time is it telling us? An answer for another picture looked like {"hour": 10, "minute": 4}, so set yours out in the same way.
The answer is {"hour": 9, "minute": 30}
